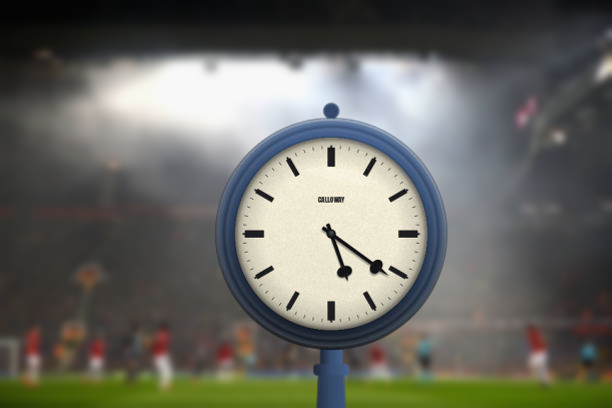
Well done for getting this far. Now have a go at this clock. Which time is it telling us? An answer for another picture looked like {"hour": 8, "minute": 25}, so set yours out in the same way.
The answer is {"hour": 5, "minute": 21}
